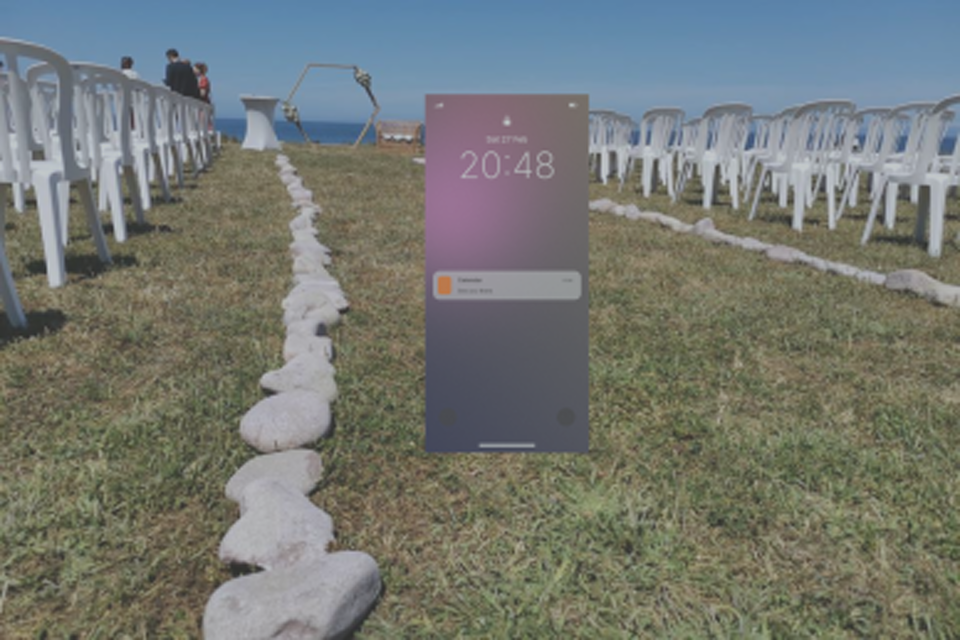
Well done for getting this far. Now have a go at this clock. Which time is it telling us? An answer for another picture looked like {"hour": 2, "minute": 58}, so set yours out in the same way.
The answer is {"hour": 20, "minute": 48}
